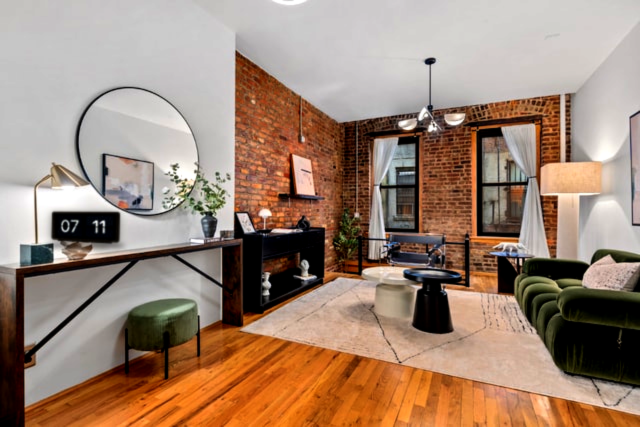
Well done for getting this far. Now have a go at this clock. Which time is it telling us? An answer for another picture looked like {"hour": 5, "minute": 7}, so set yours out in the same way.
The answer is {"hour": 7, "minute": 11}
